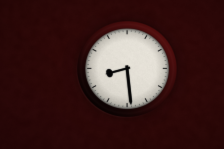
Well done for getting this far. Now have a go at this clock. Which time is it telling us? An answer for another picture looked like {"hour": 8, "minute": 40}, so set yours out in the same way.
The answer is {"hour": 8, "minute": 29}
